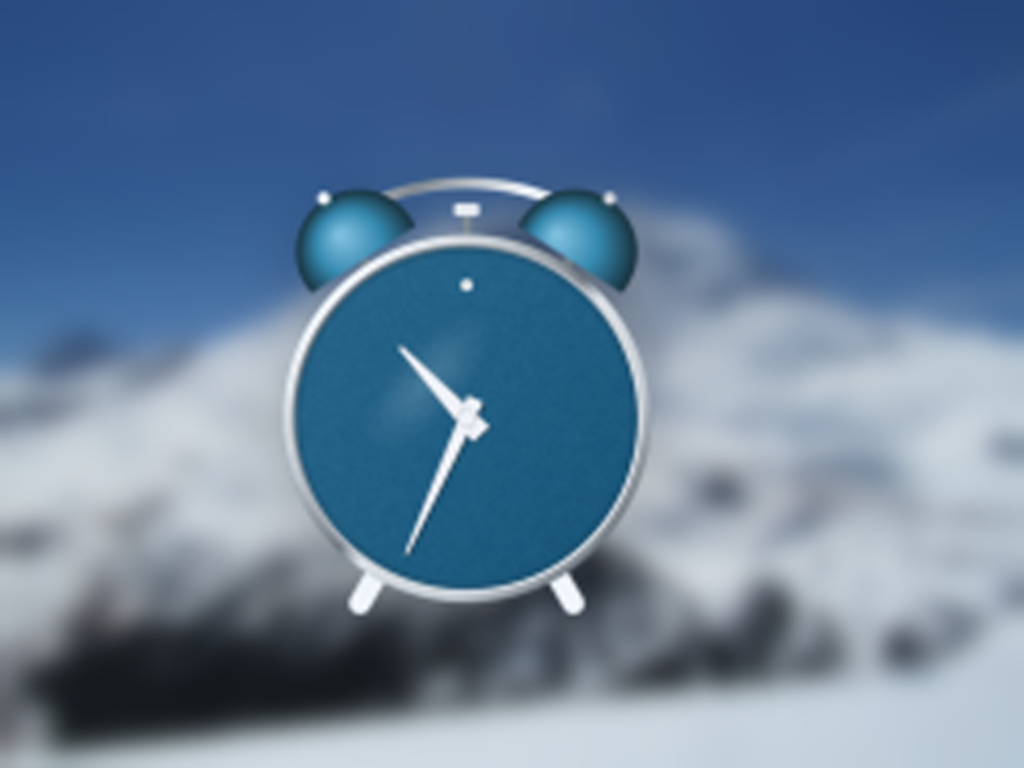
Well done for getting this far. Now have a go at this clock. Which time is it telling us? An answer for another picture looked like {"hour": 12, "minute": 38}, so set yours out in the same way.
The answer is {"hour": 10, "minute": 34}
